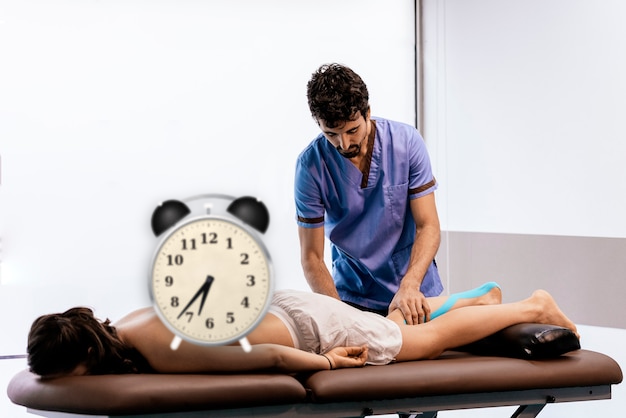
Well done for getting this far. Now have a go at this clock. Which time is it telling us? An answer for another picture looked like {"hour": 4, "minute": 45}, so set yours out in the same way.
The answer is {"hour": 6, "minute": 37}
